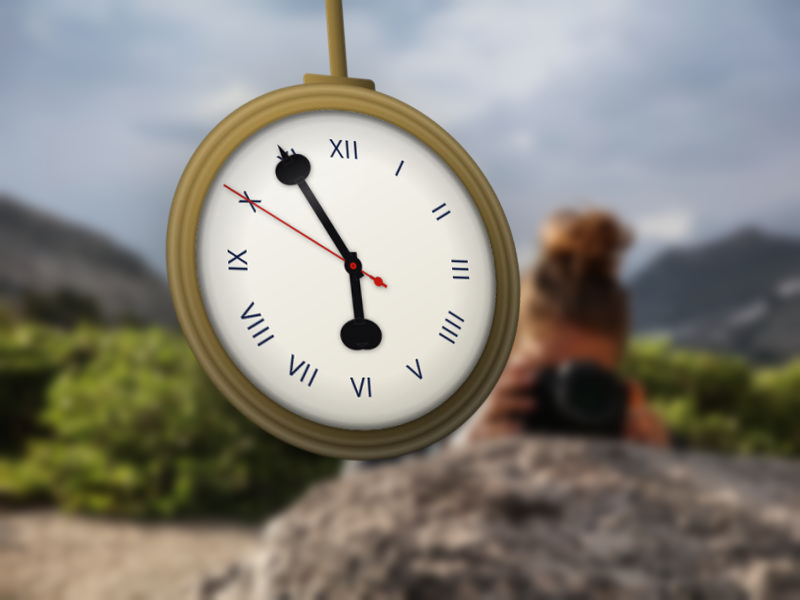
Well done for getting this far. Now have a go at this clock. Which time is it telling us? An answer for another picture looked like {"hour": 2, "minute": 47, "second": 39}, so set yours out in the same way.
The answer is {"hour": 5, "minute": 54, "second": 50}
